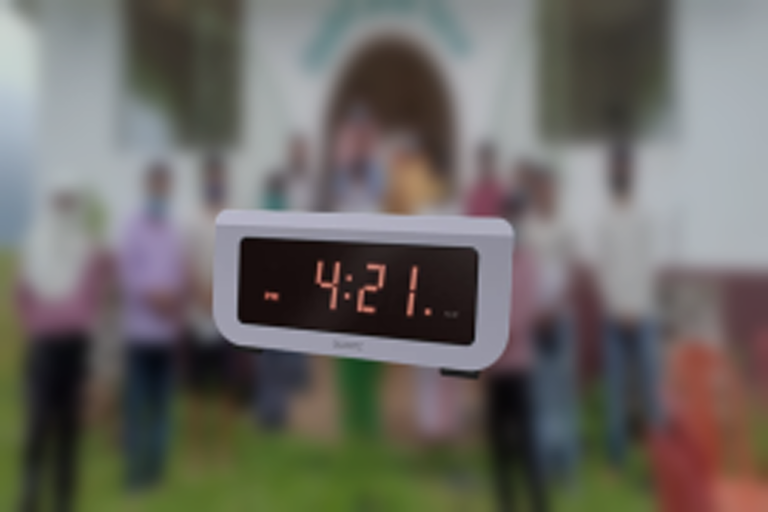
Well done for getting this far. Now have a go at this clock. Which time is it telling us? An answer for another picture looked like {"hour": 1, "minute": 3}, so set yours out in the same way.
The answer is {"hour": 4, "minute": 21}
